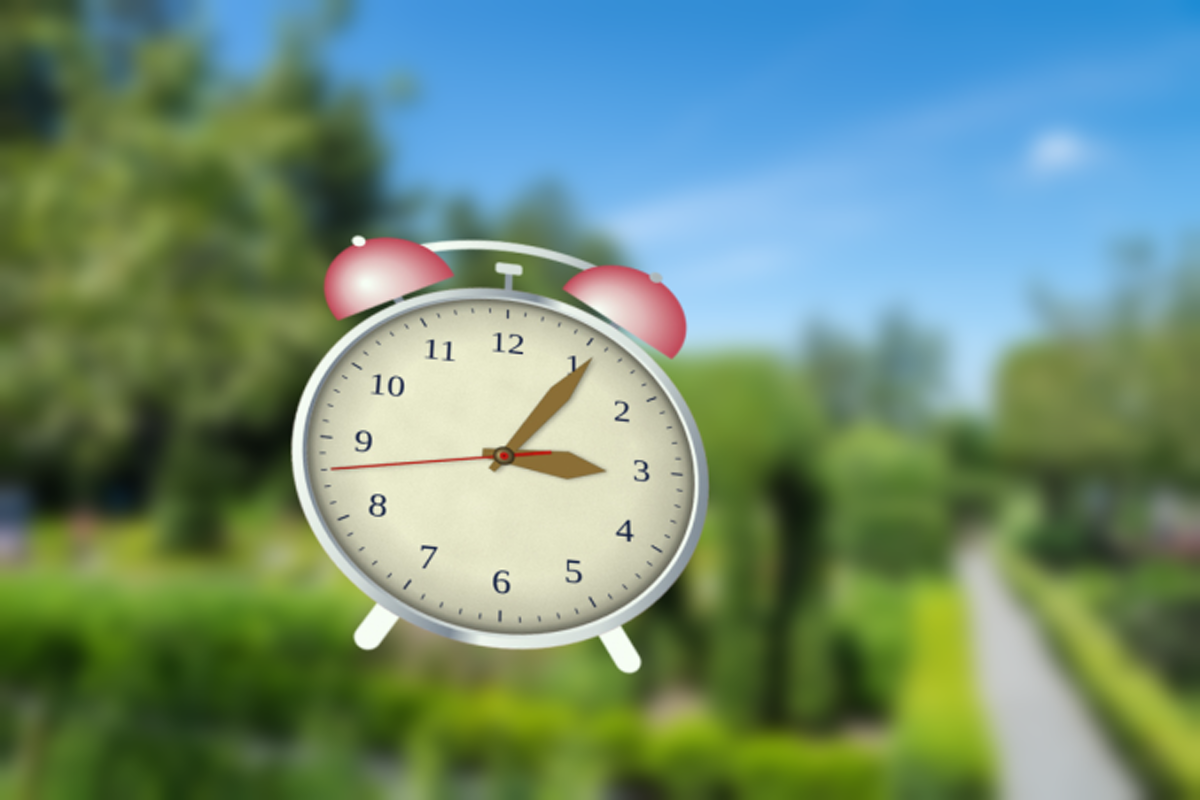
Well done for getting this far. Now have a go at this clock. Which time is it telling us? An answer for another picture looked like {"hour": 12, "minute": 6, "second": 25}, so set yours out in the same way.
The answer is {"hour": 3, "minute": 5, "second": 43}
